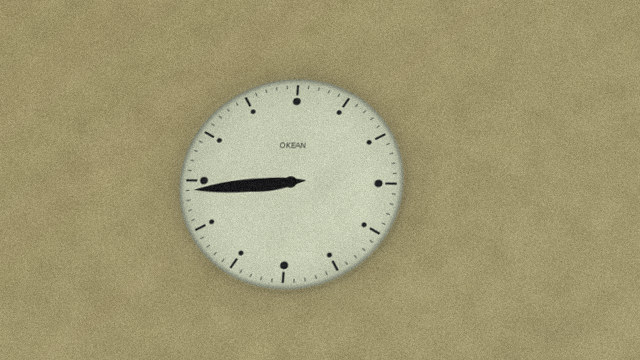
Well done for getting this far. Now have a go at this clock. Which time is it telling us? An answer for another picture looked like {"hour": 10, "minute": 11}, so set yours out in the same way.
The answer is {"hour": 8, "minute": 44}
